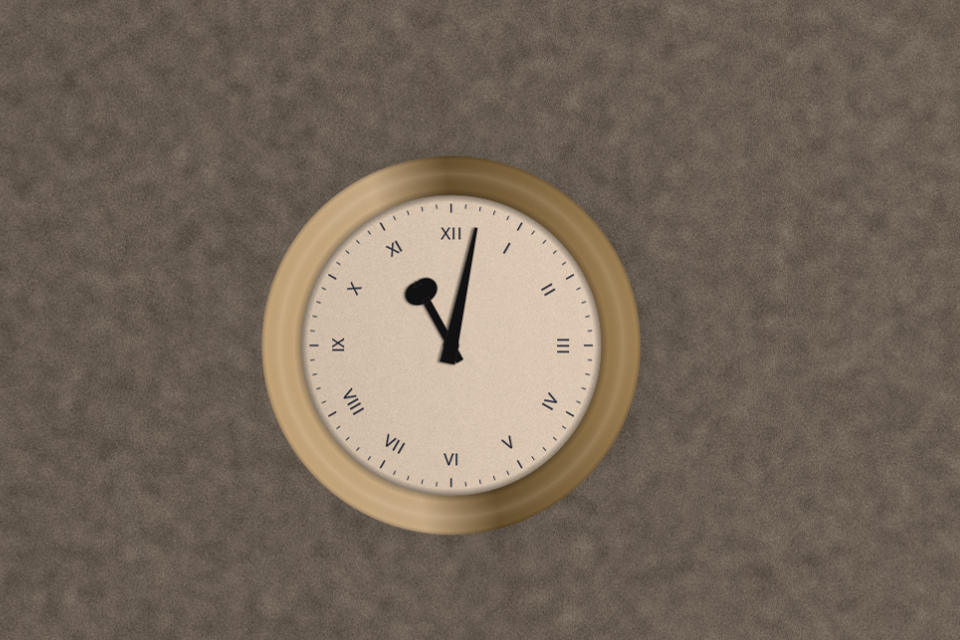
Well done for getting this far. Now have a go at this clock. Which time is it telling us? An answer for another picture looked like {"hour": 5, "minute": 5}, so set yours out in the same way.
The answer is {"hour": 11, "minute": 2}
